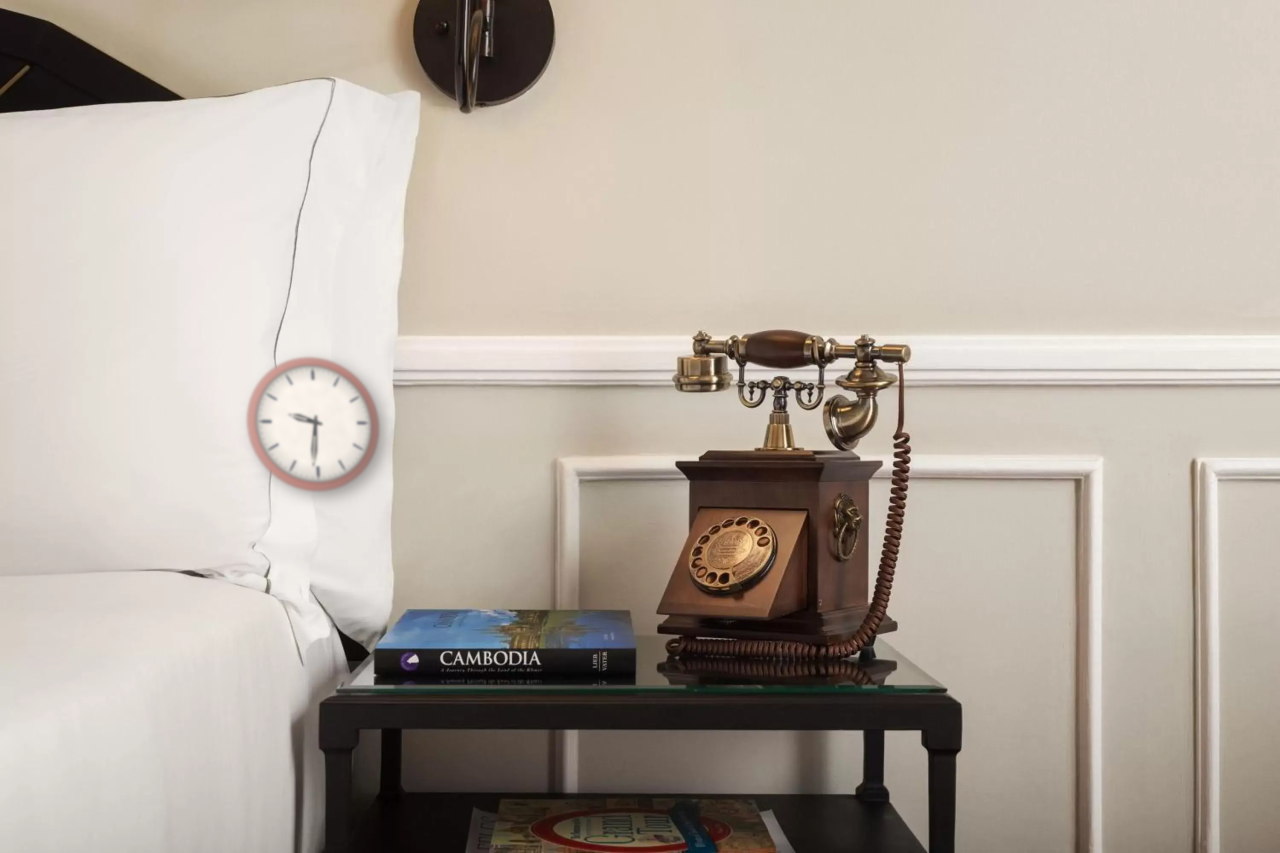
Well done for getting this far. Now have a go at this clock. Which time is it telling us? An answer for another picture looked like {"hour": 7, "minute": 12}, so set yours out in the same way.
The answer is {"hour": 9, "minute": 31}
